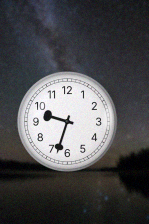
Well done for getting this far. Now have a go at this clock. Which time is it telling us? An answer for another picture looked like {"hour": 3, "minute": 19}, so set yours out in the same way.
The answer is {"hour": 9, "minute": 33}
